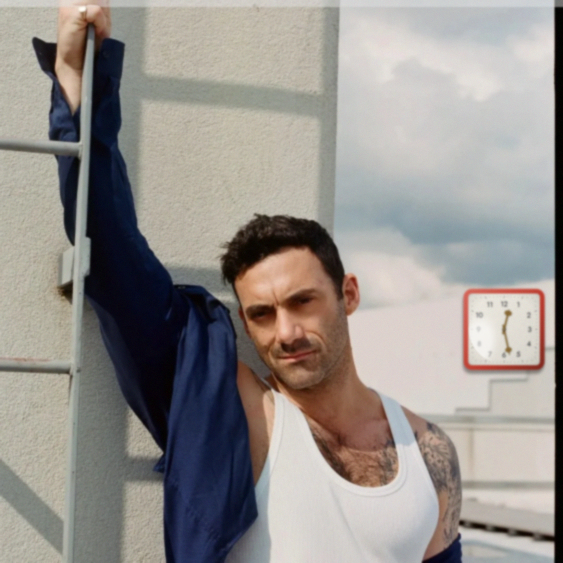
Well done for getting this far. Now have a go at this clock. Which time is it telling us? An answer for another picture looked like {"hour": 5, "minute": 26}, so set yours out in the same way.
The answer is {"hour": 12, "minute": 28}
